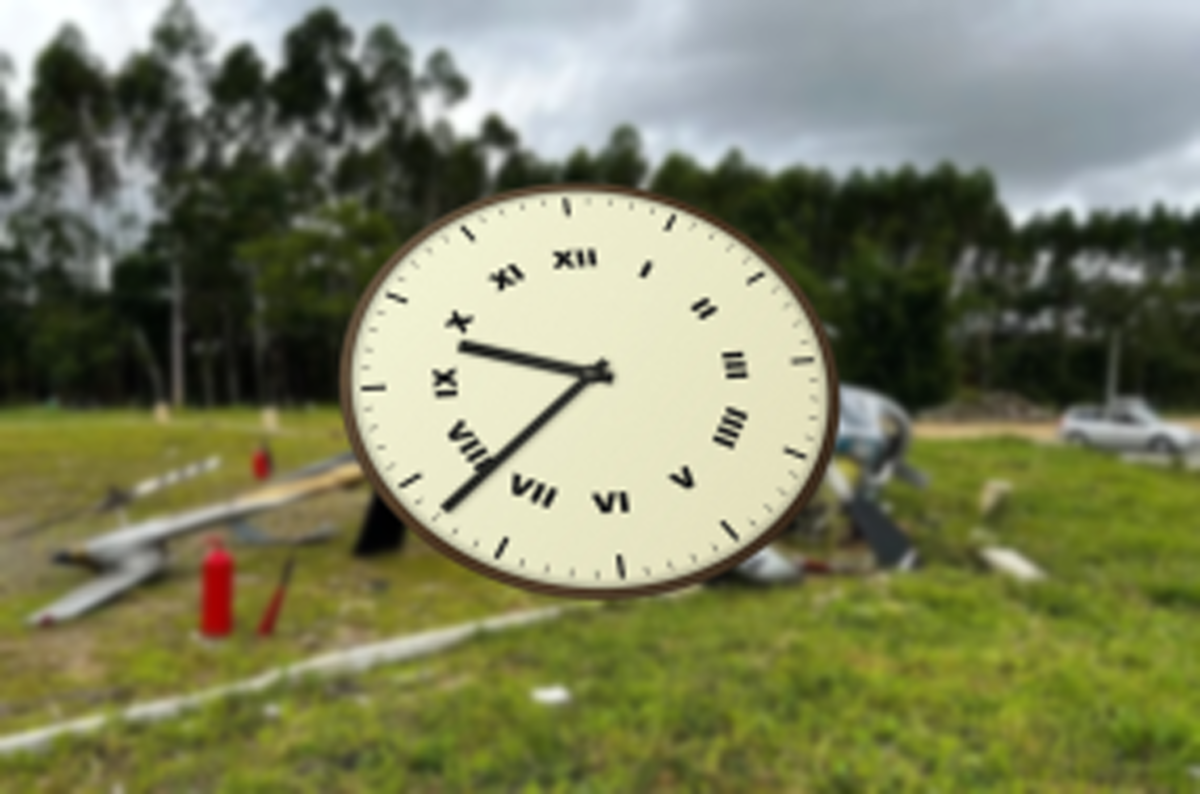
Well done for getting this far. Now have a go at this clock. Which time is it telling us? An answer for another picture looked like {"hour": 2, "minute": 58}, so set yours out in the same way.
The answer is {"hour": 9, "minute": 38}
